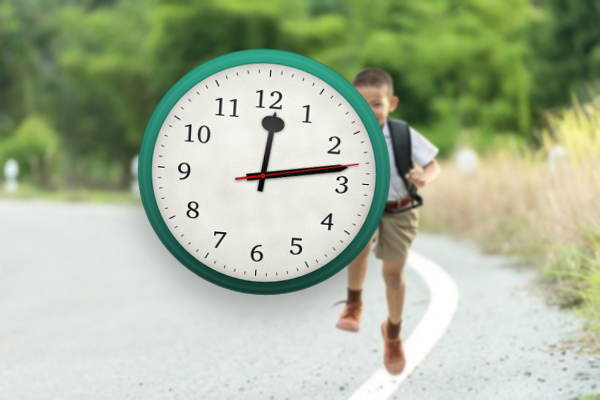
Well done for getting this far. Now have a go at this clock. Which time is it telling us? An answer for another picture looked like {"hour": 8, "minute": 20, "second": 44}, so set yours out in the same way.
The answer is {"hour": 12, "minute": 13, "second": 13}
